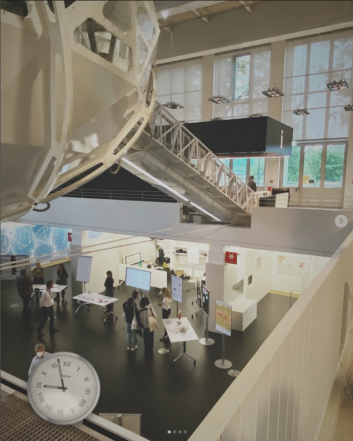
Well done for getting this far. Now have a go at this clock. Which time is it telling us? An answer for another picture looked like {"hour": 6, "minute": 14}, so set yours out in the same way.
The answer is {"hour": 8, "minute": 57}
